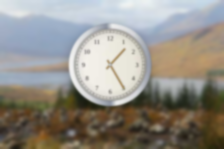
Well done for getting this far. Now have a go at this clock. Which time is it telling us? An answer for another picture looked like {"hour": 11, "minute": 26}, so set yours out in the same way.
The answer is {"hour": 1, "minute": 25}
